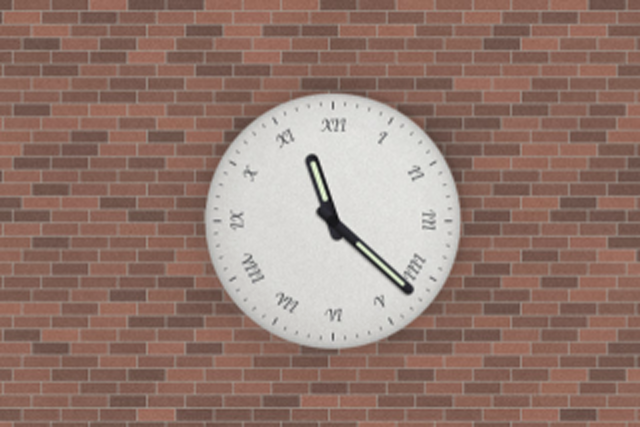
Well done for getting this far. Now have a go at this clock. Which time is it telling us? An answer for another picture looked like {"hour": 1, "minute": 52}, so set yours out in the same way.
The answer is {"hour": 11, "minute": 22}
